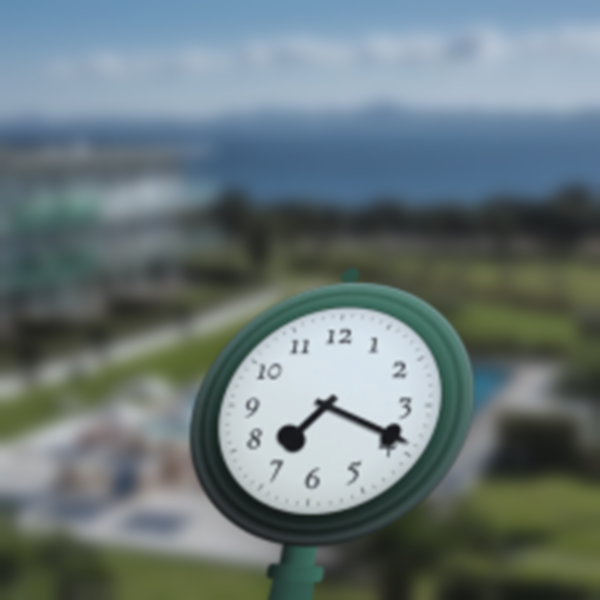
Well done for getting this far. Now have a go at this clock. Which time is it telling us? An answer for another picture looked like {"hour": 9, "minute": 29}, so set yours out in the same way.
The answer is {"hour": 7, "minute": 19}
